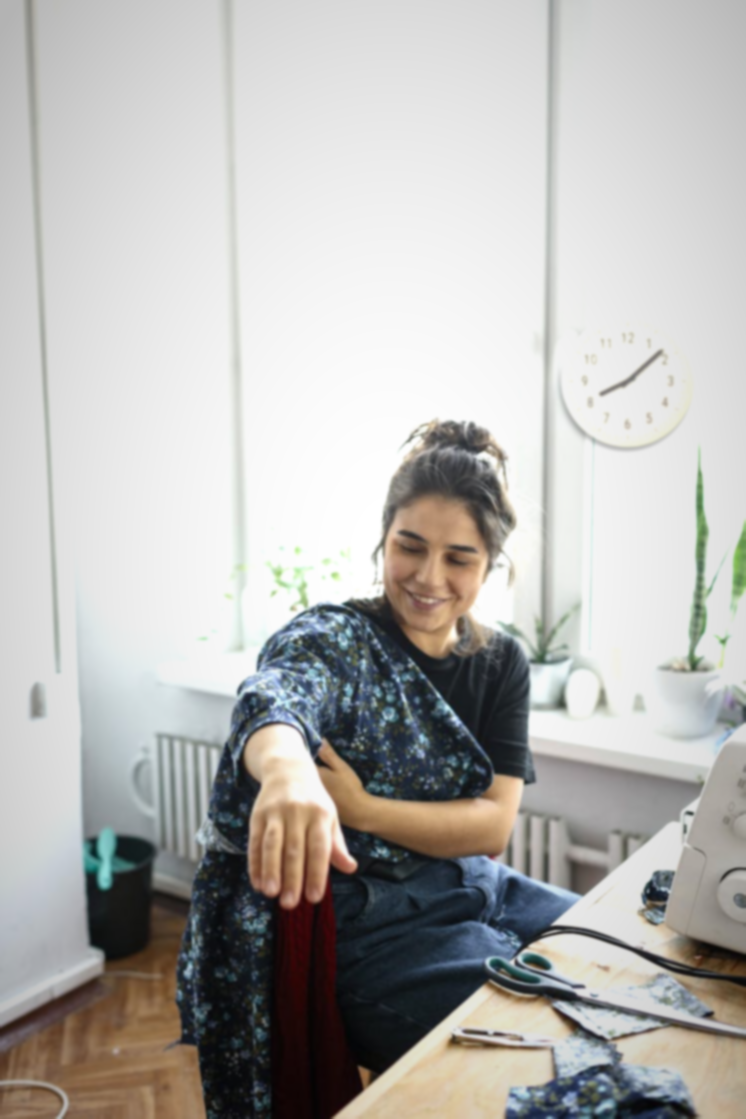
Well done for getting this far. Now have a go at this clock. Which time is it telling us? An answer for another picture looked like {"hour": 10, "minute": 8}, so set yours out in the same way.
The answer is {"hour": 8, "minute": 8}
